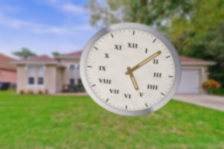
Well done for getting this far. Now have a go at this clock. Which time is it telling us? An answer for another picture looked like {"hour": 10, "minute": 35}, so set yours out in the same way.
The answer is {"hour": 5, "minute": 8}
